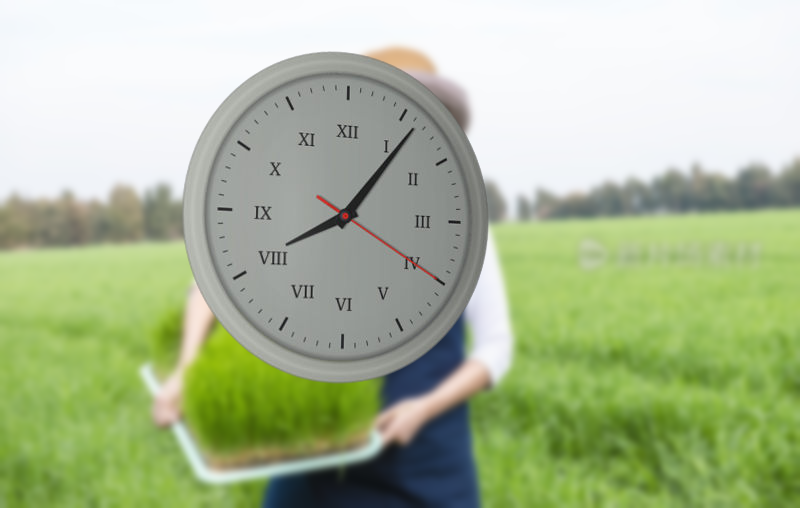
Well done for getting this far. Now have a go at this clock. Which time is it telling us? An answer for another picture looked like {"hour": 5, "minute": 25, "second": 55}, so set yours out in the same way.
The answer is {"hour": 8, "minute": 6, "second": 20}
